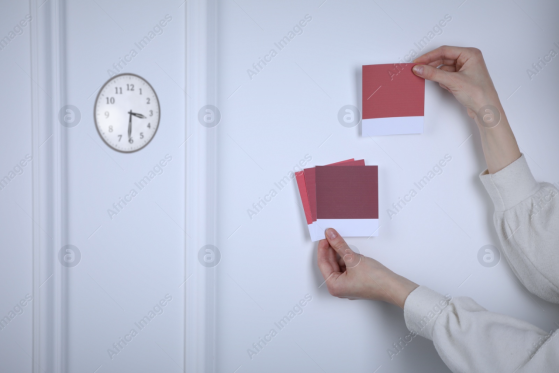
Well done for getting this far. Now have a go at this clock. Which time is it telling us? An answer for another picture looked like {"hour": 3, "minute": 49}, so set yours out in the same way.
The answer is {"hour": 3, "minute": 31}
